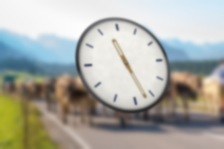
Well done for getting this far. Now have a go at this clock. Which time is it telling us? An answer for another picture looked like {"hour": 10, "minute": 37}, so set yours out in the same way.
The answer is {"hour": 11, "minute": 27}
